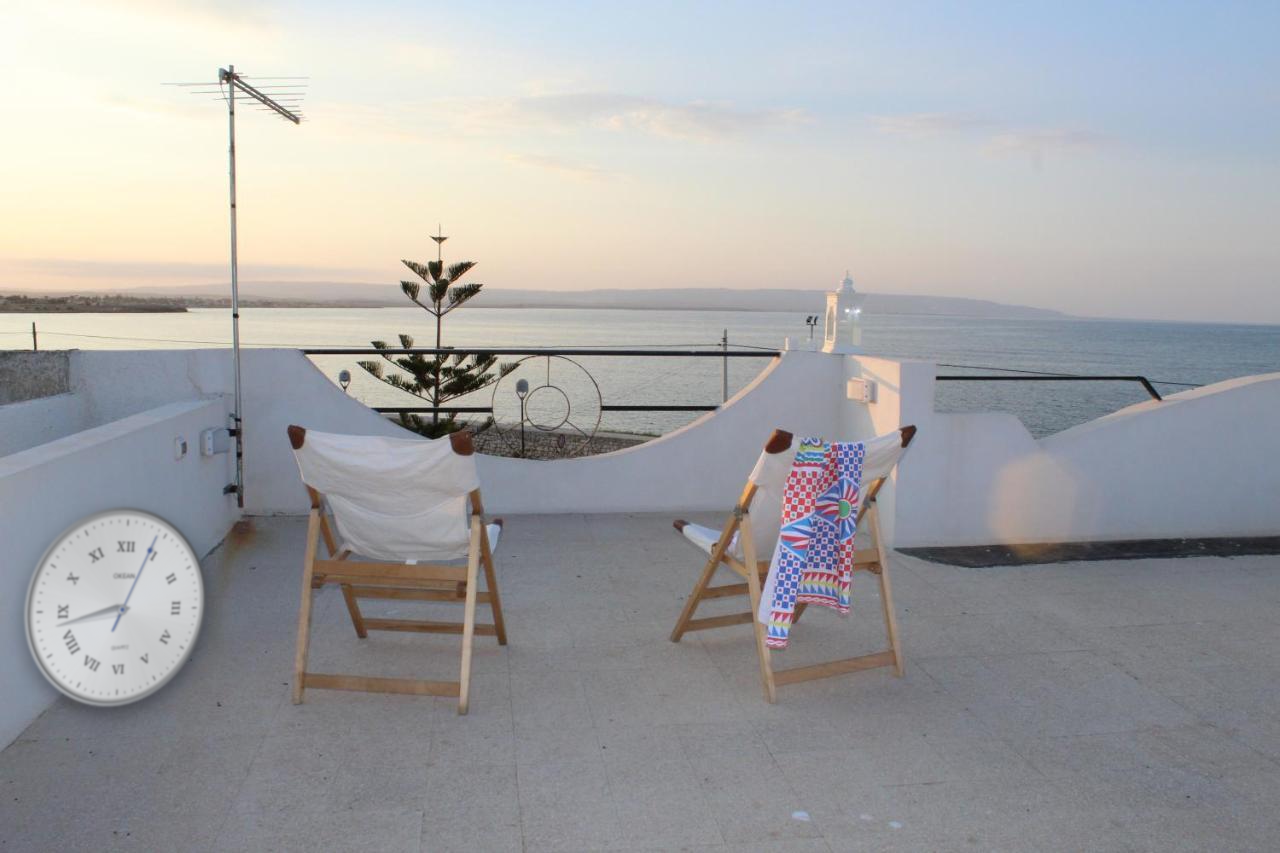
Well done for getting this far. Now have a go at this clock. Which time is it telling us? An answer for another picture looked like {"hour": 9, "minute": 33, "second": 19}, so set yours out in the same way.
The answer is {"hour": 8, "minute": 43, "second": 4}
